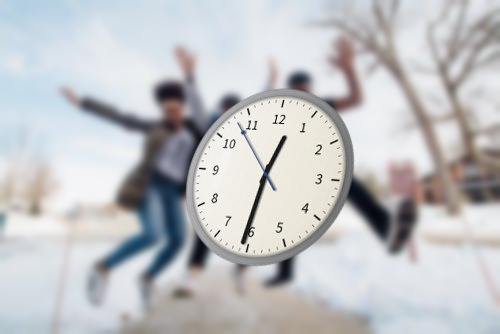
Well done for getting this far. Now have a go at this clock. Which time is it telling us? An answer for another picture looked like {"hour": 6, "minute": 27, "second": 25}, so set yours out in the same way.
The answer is {"hour": 12, "minute": 30, "second": 53}
